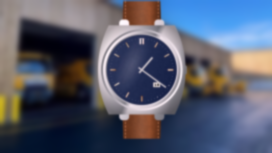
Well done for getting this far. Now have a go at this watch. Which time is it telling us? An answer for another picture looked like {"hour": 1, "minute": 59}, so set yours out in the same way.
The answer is {"hour": 1, "minute": 21}
